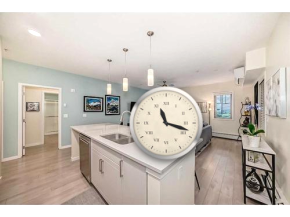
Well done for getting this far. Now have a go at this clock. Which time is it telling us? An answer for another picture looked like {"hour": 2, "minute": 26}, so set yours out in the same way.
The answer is {"hour": 11, "minute": 18}
